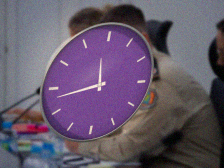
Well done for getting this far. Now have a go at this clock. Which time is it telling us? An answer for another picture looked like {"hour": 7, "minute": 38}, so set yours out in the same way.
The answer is {"hour": 11, "minute": 43}
